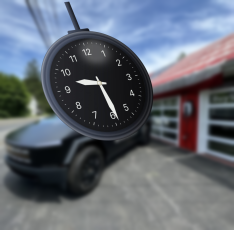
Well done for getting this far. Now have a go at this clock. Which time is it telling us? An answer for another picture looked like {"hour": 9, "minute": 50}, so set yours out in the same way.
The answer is {"hour": 9, "minute": 29}
